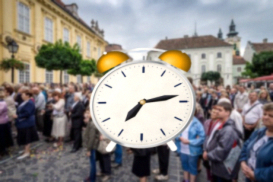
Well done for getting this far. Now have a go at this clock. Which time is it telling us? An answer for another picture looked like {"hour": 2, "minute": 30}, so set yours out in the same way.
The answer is {"hour": 7, "minute": 13}
